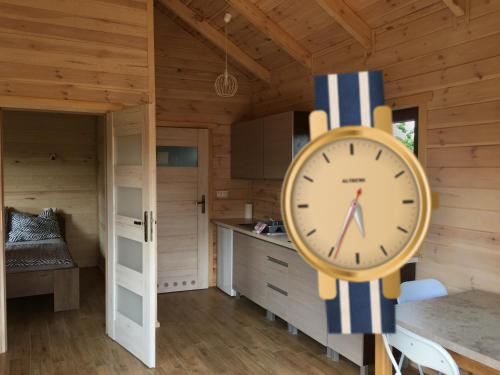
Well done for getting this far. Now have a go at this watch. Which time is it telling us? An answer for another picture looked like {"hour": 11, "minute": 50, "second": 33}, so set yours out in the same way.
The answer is {"hour": 5, "minute": 34, "second": 34}
